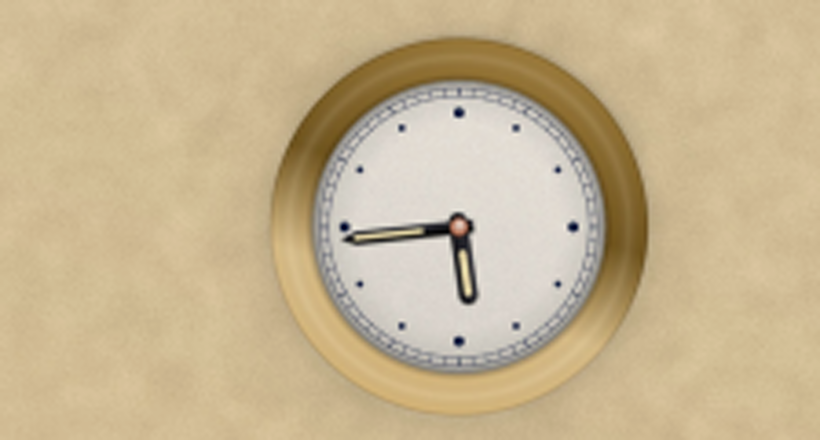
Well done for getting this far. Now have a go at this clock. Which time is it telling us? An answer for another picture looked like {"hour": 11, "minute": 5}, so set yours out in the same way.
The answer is {"hour": 5, "minute": 44}
